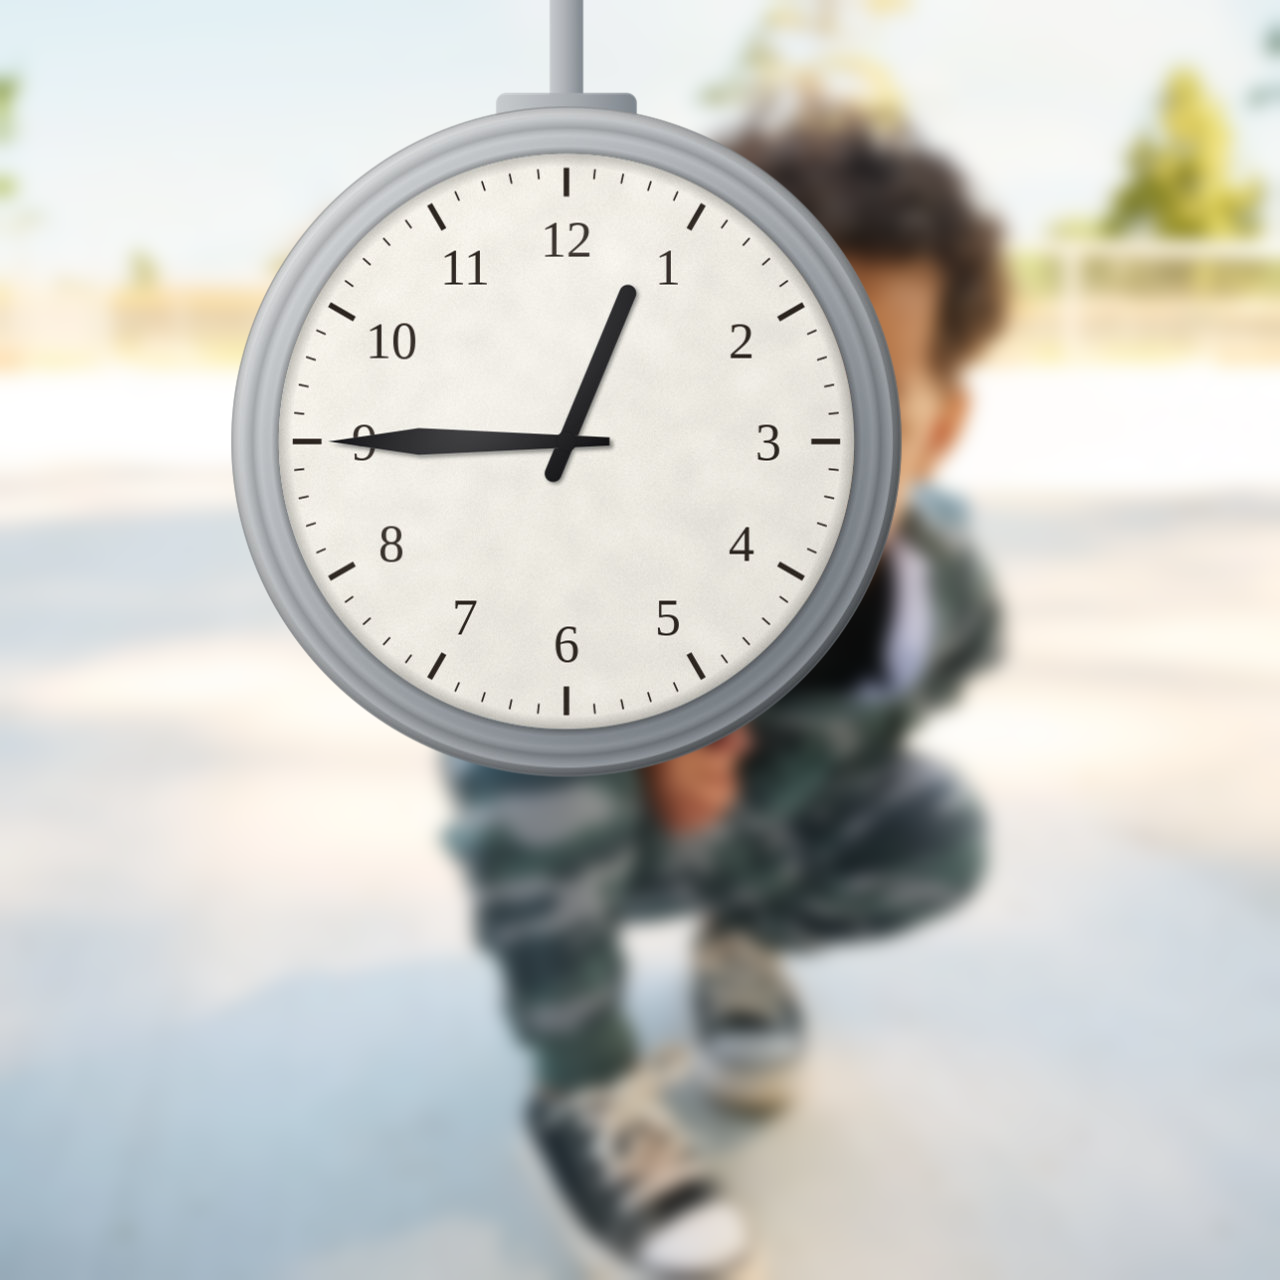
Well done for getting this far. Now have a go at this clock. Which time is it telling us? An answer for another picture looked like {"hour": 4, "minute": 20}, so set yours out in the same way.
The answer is {"hour": 12, "minute": 45}
